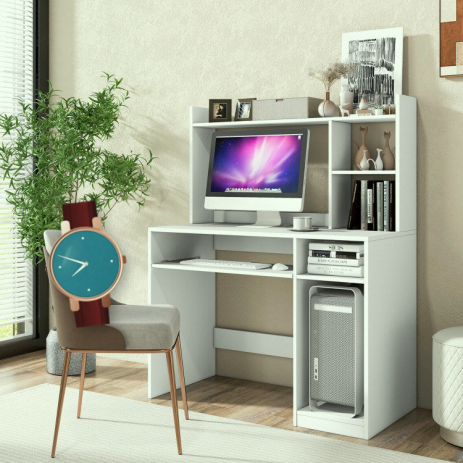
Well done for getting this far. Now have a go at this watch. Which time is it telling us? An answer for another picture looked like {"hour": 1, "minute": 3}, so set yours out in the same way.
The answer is {"hour": 7, "minute": 49}
